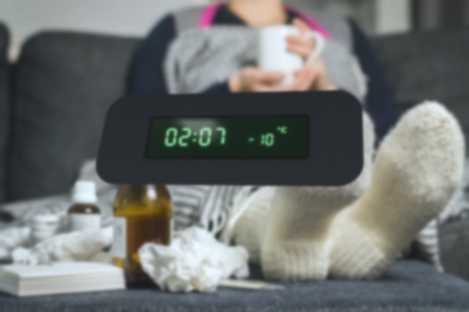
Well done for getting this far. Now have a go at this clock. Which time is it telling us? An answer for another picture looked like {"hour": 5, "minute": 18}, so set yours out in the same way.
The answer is {"hour": 2, "minute": 7}
